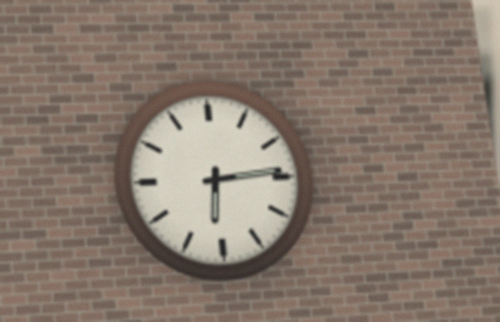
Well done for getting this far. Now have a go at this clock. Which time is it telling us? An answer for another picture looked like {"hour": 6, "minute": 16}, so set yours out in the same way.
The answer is {"hour": 6, "minute": 14}
